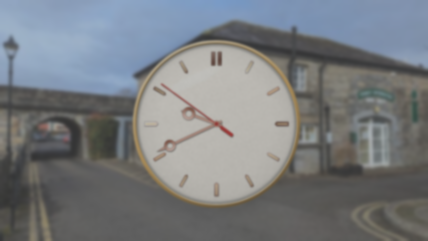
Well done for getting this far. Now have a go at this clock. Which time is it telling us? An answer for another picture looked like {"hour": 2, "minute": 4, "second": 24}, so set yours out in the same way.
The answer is {"hour": 9, "minute": 40, "second": 51}
